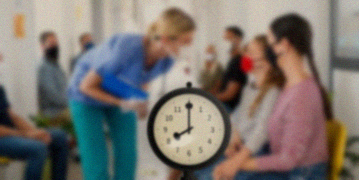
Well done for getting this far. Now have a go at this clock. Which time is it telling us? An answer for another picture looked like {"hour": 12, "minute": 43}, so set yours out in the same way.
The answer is {"hour": 8, "minute": 0}
